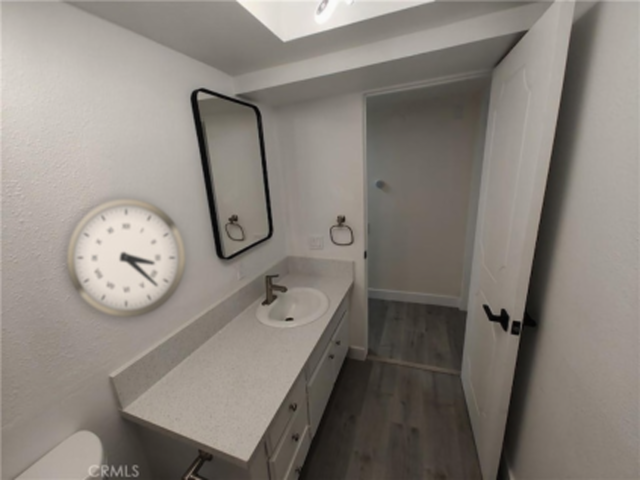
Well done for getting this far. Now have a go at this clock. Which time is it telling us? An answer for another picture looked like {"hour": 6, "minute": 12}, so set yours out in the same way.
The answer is {"hour": 3, "minute": 22}
